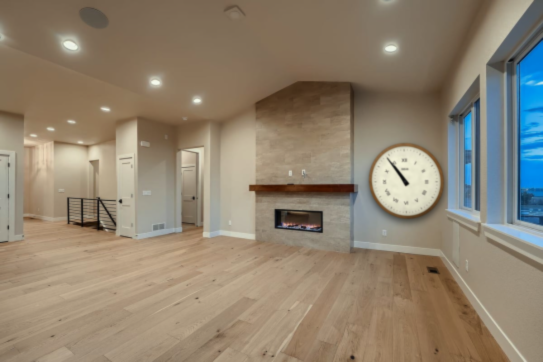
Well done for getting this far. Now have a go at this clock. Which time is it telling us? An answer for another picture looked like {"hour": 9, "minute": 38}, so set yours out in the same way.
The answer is {"hour": 10, "minute": 54}
